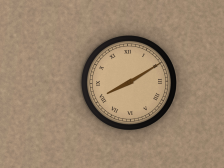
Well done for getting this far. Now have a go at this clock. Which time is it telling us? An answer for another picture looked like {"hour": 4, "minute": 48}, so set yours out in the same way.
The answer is {"hour": 8, "minute": 10}
